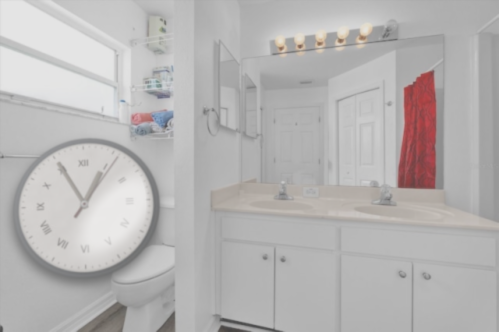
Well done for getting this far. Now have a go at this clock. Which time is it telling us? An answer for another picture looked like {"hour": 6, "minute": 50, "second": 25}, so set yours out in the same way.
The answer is {"hour": 12, "minute": 55, "second": 6}
